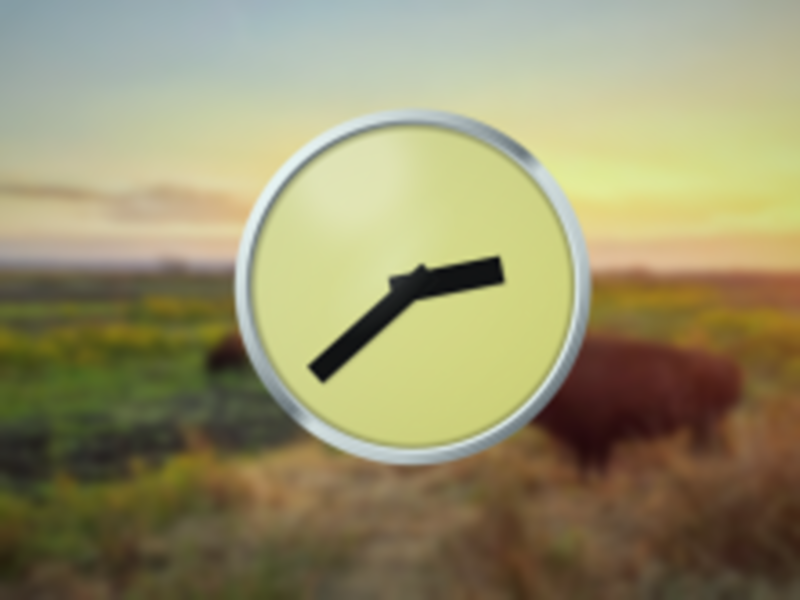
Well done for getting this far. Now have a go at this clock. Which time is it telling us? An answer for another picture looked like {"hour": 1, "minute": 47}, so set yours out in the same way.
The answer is {"hour": 2, "minute": 38}
